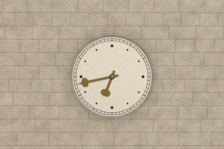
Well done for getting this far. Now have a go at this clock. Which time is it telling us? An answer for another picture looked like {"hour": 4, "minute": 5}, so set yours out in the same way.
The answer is {"hour": 6, "minute": 43}
